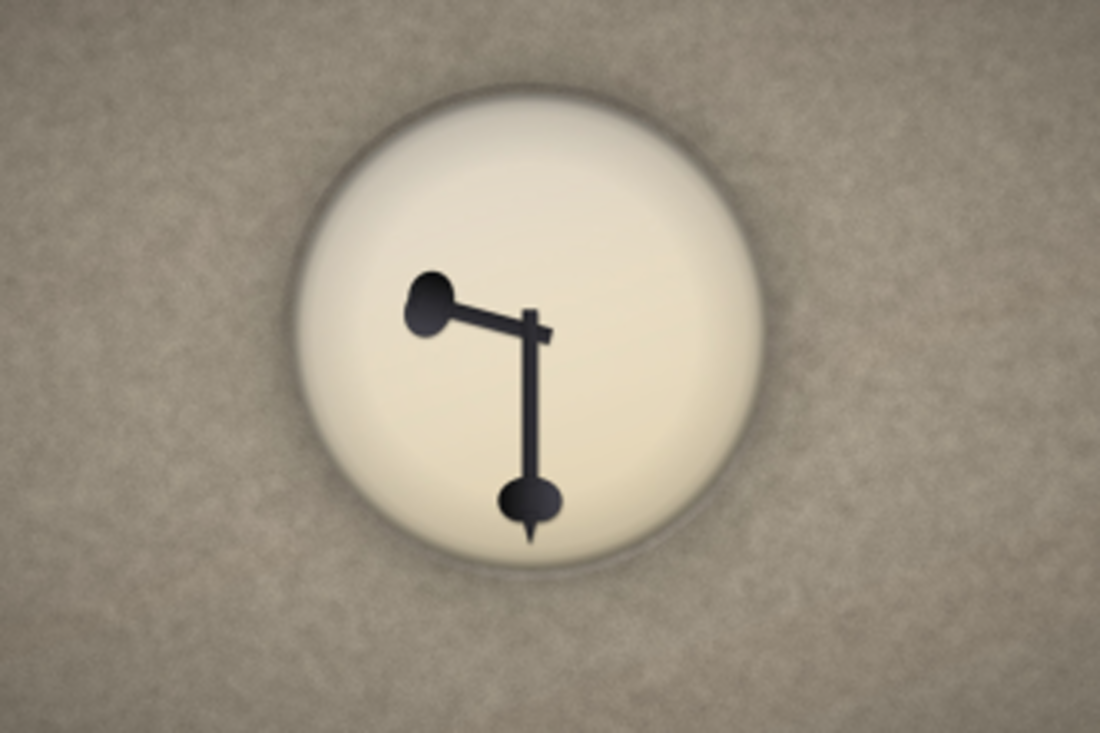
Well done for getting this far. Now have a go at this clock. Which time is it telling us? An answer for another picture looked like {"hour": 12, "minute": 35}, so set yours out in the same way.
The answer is {"hour": 9, "minute": 30}
